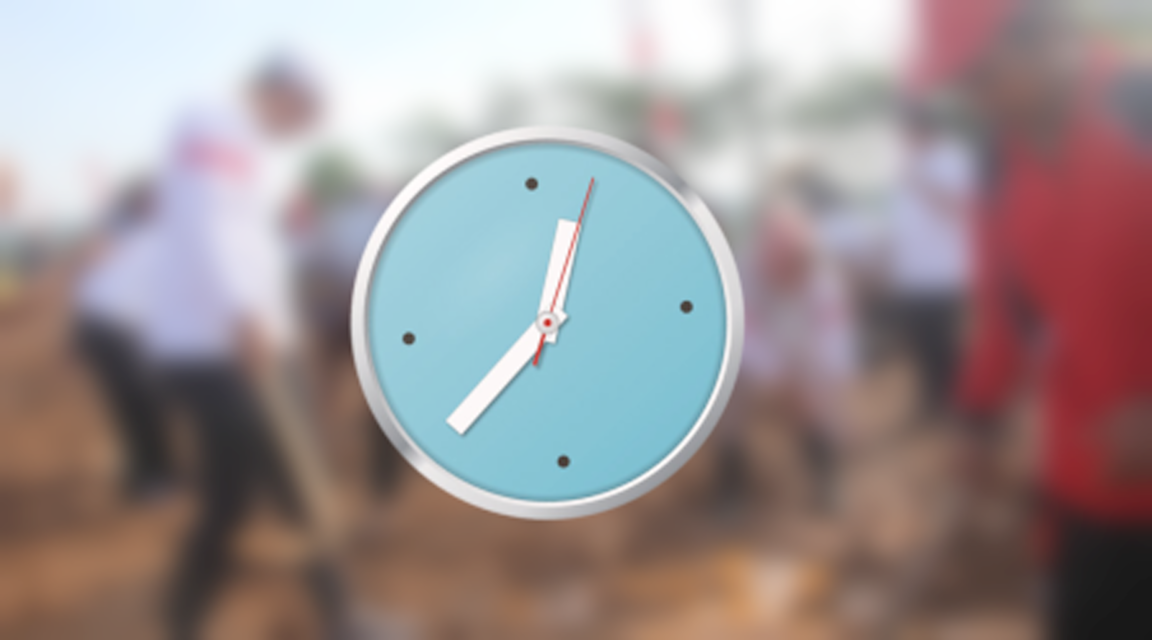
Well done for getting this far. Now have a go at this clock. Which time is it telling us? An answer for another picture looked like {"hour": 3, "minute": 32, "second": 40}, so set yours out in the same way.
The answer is {"hour": 12, "minute": 38, "second": 4}
